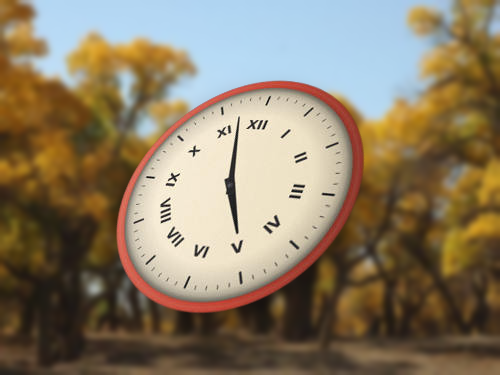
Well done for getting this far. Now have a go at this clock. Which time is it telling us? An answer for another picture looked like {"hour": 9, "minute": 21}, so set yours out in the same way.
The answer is {"hour": 4, "minute": 57}
